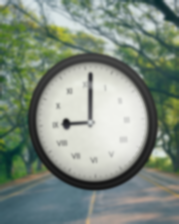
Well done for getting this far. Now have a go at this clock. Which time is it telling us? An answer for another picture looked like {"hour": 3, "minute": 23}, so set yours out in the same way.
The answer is {"hour": 9, "minute": 1}
